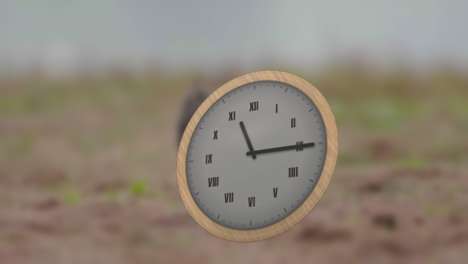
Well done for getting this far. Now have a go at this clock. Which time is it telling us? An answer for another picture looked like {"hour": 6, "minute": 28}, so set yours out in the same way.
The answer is {"hour": 11, "minute": 15}
